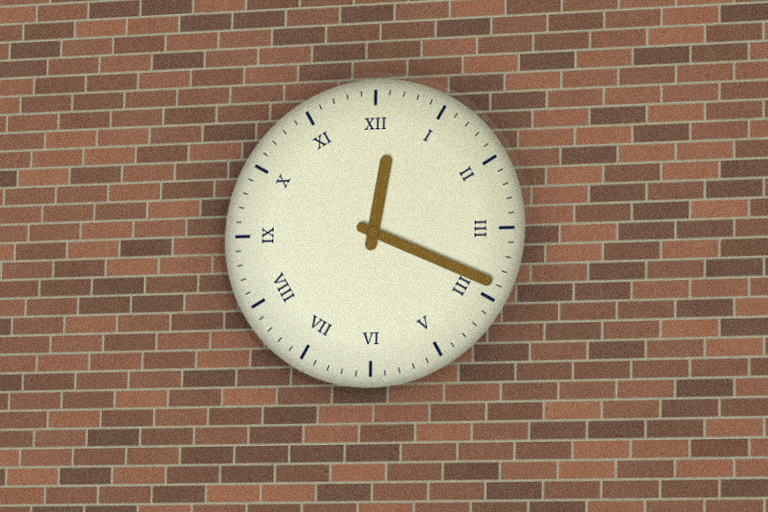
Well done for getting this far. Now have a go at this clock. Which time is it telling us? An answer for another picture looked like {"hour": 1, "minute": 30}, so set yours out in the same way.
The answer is {"hour": 12, "minute": 19}
